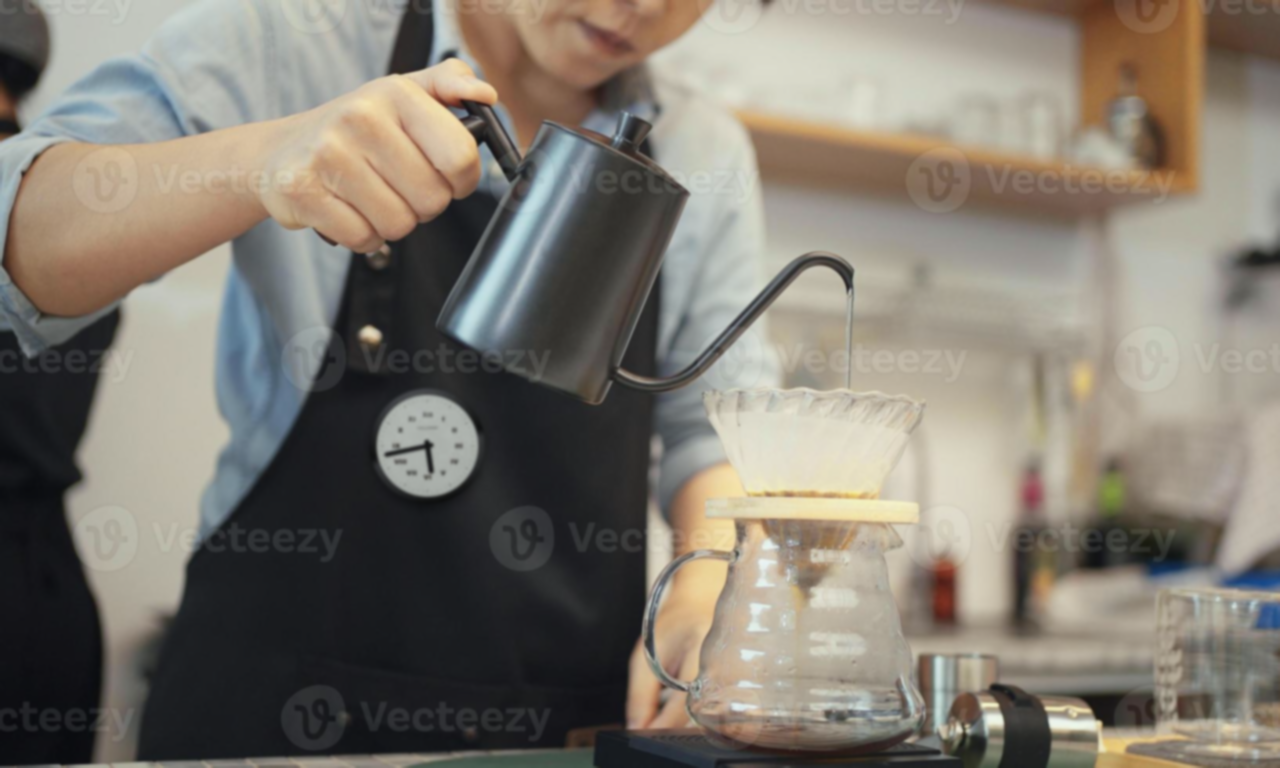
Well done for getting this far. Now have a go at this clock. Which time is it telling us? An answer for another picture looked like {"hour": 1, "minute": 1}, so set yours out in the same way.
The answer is {"hour": 5, "minute": 43}
